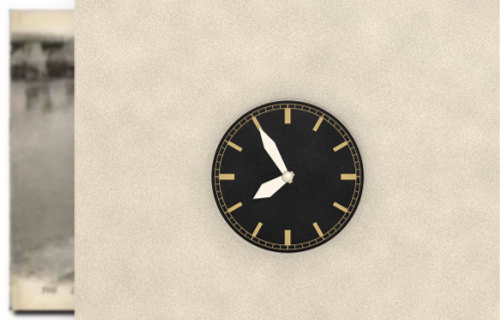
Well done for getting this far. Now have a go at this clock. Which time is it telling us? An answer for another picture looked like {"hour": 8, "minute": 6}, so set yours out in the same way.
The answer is {"hour": 7, "minute": 55}
